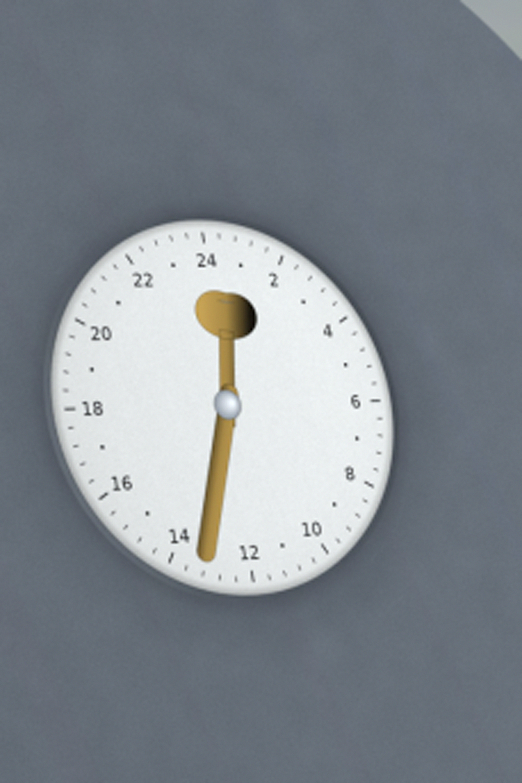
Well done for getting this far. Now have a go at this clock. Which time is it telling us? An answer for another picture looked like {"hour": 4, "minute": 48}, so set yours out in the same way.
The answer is {"hour": 0, "minute": 33}
